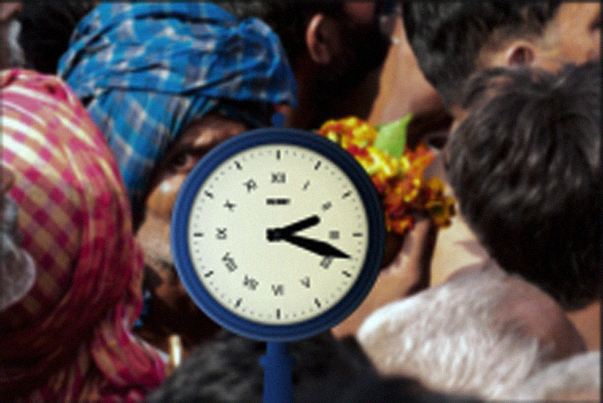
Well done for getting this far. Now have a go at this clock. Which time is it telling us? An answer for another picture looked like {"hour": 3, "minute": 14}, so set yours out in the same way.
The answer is {"hour": 2, "minute": 18}
